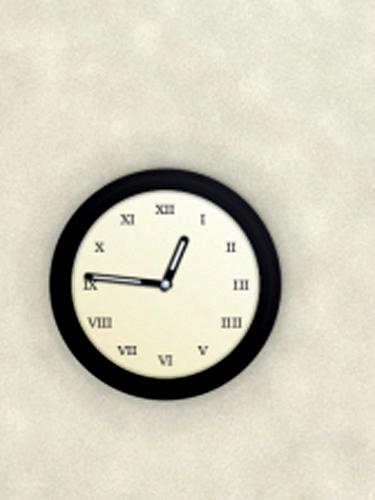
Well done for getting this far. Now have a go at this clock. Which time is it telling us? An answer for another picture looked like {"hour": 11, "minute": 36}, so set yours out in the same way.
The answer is {"hour": 12, "minute": 46}
